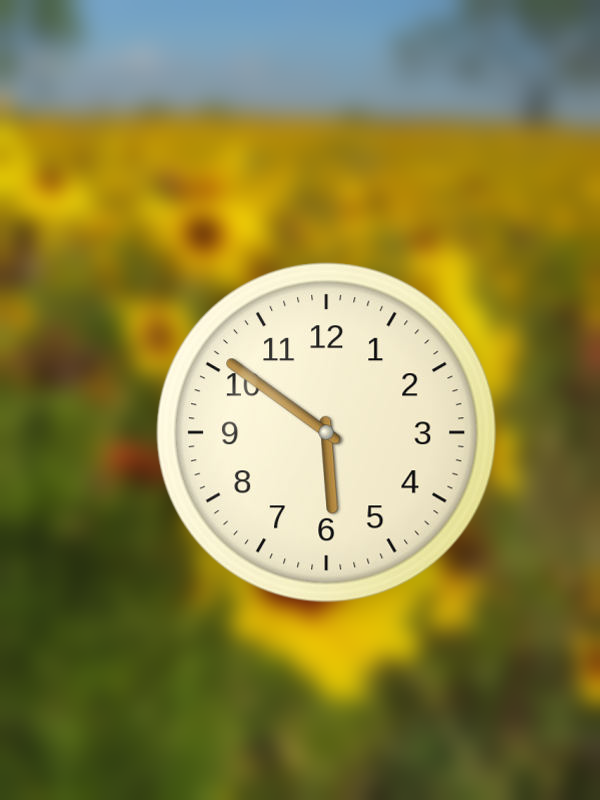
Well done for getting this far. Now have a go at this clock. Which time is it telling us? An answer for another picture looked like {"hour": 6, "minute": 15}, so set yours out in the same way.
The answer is {"hour": 5, "minute": 51}
